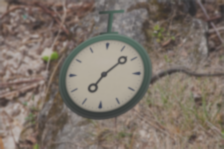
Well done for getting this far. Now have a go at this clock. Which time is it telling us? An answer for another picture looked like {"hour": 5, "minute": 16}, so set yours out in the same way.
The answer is {"hour": 7, "minute": 8}
